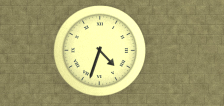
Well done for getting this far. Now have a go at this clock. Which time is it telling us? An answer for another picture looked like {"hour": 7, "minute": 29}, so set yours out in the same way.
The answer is {"hour": 4, "minute": 33}
